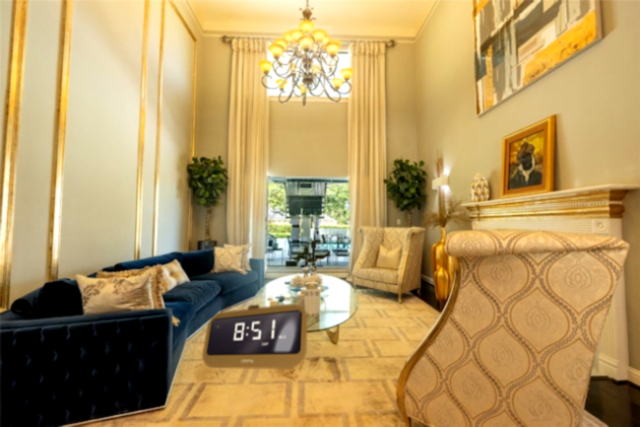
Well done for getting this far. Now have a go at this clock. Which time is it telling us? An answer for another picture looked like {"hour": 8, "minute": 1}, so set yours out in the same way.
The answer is {"hour": 8, "minute": 51}
